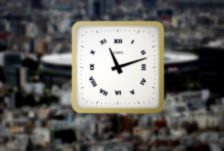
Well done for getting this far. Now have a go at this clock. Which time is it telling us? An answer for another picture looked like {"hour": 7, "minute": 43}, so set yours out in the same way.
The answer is {"hour": 11, "minute": 12}
